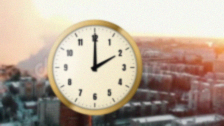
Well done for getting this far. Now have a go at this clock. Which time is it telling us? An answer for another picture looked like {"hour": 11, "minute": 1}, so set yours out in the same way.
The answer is {"hour": 2, "minute": 0}
